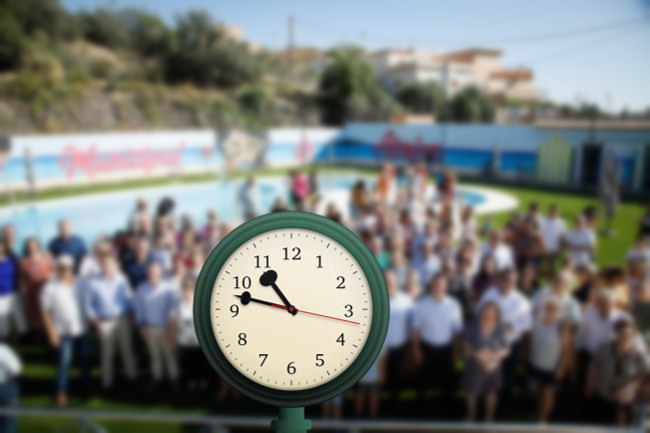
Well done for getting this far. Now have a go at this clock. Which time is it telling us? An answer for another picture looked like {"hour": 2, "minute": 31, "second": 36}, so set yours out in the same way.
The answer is {"hour": 10, "minute": 47, "second": 17}
